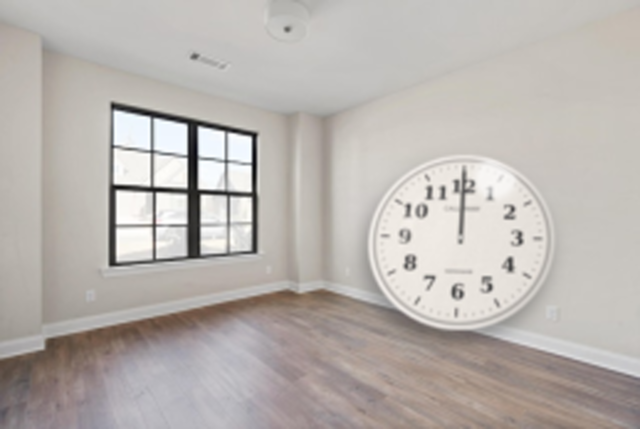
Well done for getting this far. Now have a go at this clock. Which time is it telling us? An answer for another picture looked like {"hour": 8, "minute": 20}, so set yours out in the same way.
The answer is {"hour": 12, "minute": 0}
